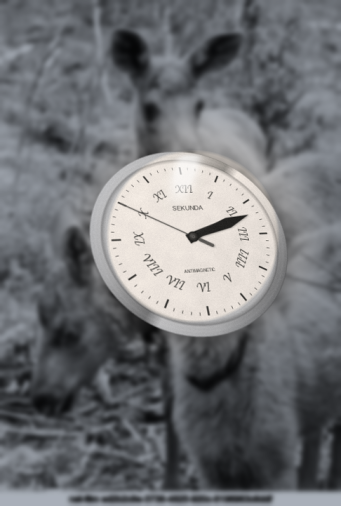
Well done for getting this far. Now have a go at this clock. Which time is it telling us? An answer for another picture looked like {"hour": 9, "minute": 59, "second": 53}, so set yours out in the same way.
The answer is {"hour": 2, "minute": 11, "second": 50}
